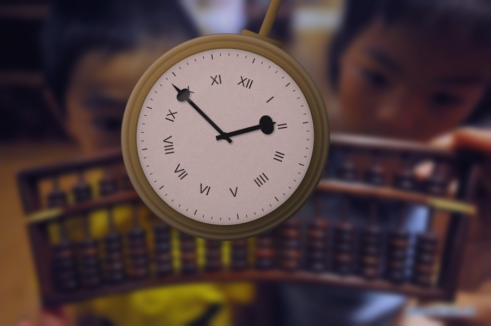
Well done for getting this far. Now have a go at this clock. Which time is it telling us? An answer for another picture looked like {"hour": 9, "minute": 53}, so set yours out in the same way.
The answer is {"hour": 1, "minute": 49}
